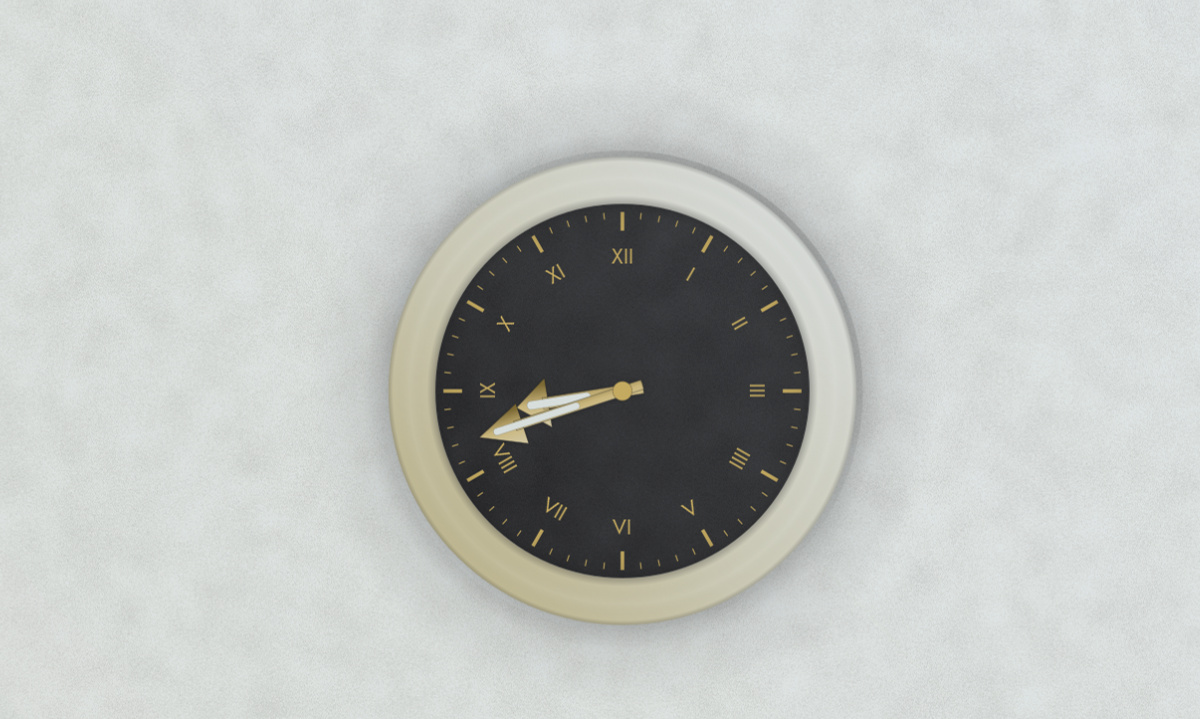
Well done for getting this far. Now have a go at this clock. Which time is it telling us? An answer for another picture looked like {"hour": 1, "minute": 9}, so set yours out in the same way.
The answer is {"hour": 8, "minute": 42}
